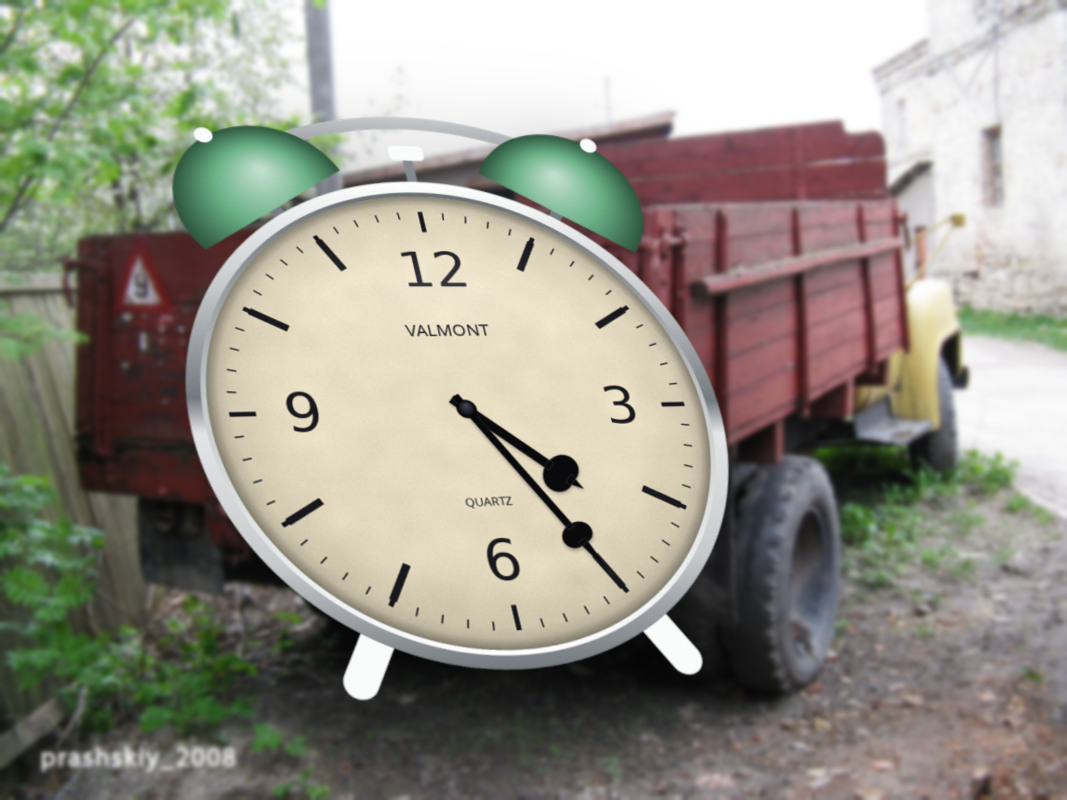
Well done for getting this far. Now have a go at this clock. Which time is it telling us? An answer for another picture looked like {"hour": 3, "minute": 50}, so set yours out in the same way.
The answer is {"hour": 4, "minute": 25}
